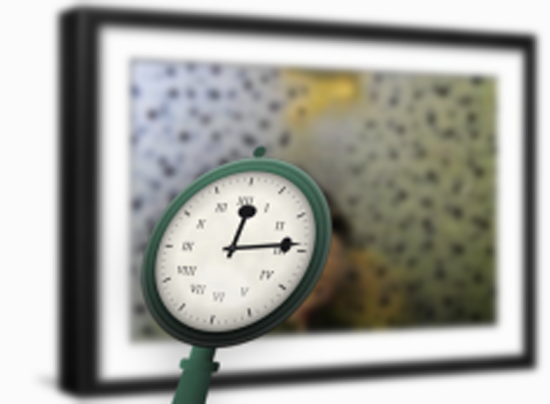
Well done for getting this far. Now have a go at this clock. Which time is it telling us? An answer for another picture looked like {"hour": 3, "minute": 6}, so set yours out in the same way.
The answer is {"hour": 12, "minute": 14}
